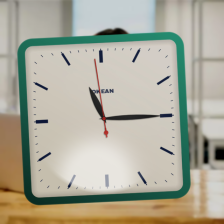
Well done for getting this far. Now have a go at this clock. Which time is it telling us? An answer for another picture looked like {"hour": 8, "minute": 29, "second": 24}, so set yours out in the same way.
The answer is {"hour": 11, "minute": 14, "second": 59}
